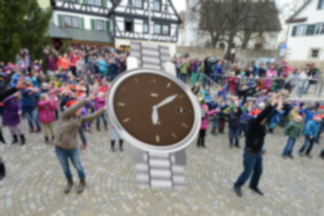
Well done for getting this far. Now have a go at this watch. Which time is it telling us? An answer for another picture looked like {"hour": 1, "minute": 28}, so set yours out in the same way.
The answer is {"hour": 6, "minute": 9}
